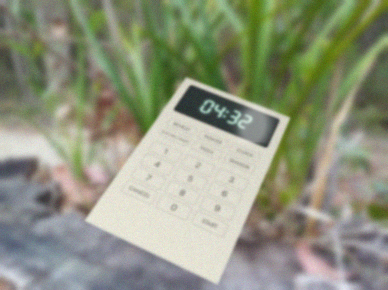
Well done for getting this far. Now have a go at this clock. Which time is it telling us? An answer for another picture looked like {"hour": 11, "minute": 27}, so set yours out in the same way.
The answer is {"hour": 4, "minute": 32}
